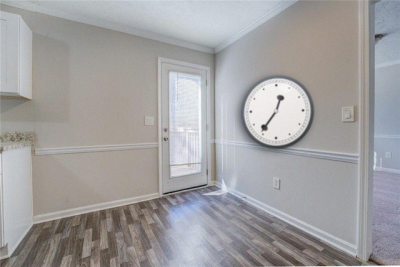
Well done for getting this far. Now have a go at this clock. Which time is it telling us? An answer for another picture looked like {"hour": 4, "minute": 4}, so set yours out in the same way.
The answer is {"hour": 12, "minute": 36}
